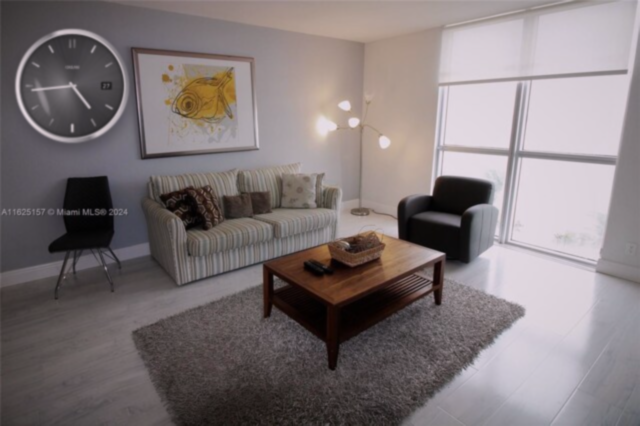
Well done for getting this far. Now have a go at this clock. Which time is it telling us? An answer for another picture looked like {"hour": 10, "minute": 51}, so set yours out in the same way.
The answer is {"hour": 4, "minute": 44}
